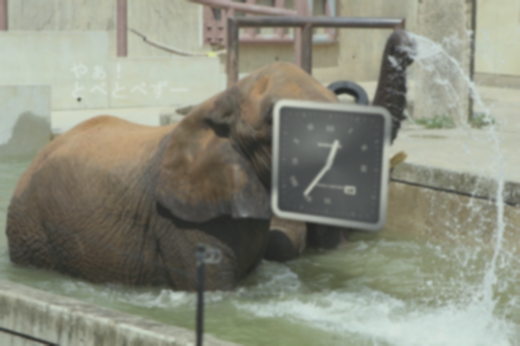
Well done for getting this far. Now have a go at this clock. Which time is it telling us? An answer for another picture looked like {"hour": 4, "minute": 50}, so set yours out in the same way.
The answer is {"hour": 12, "minute": 36}
